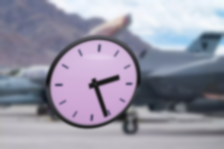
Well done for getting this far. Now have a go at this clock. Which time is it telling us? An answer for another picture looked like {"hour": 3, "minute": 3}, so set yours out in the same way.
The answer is {"hour": 2, "minute": 26}
